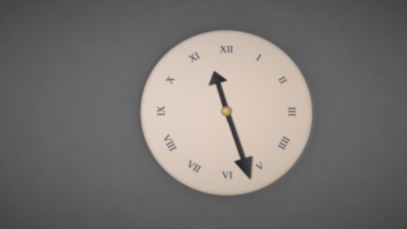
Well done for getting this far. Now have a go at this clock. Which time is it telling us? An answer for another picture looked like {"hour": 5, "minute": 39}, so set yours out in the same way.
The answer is {"hour": 11, "minute": 27}
